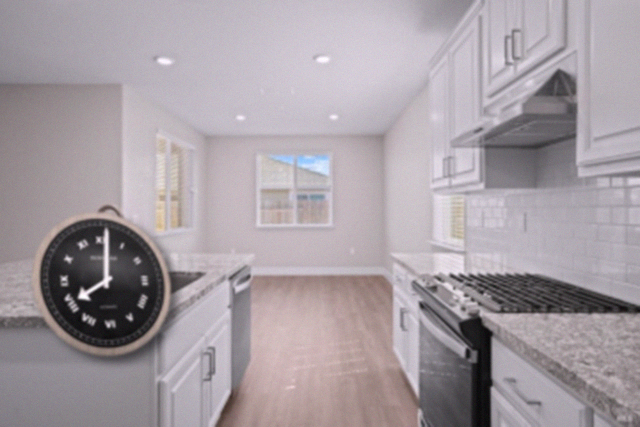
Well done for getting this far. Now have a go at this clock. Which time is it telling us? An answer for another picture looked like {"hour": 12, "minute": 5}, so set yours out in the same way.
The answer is {"hour": 8, "minute": 1}
